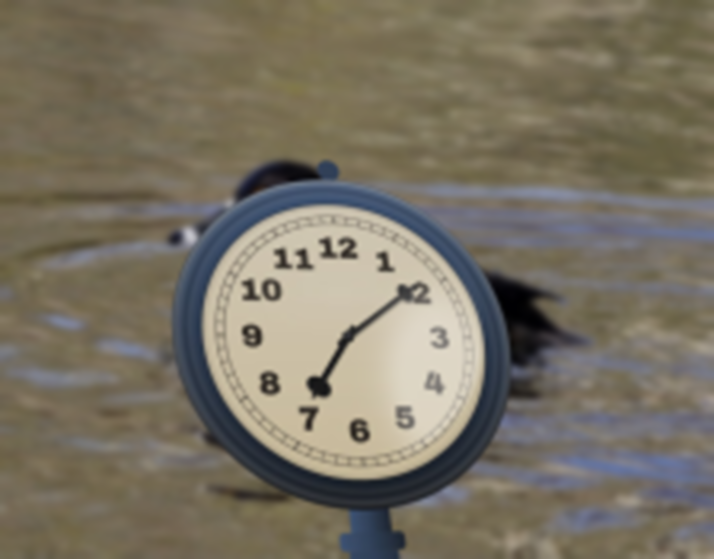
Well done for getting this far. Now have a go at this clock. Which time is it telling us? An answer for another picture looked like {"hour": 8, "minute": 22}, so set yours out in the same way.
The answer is {"hour": 7, "minute": 9}
